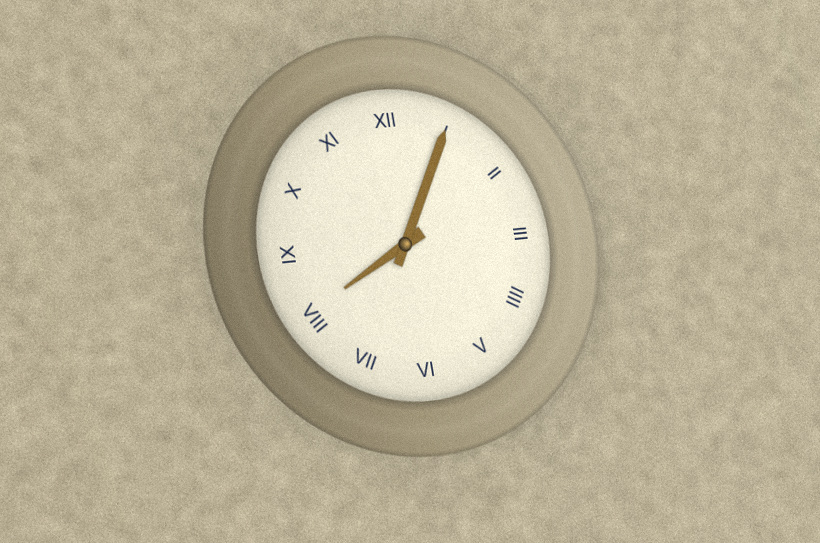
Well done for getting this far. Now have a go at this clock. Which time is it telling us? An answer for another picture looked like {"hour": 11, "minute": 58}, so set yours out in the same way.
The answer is {"hour": 8, "minute": 5}
